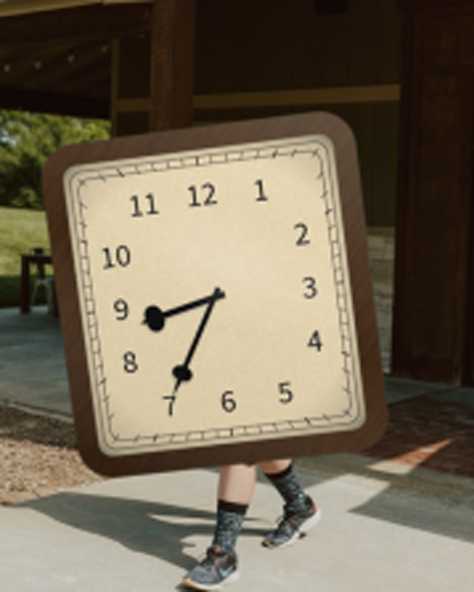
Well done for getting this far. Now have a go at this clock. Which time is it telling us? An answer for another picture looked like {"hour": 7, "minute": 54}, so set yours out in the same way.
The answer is {"hour": 8, "minute": 35}
